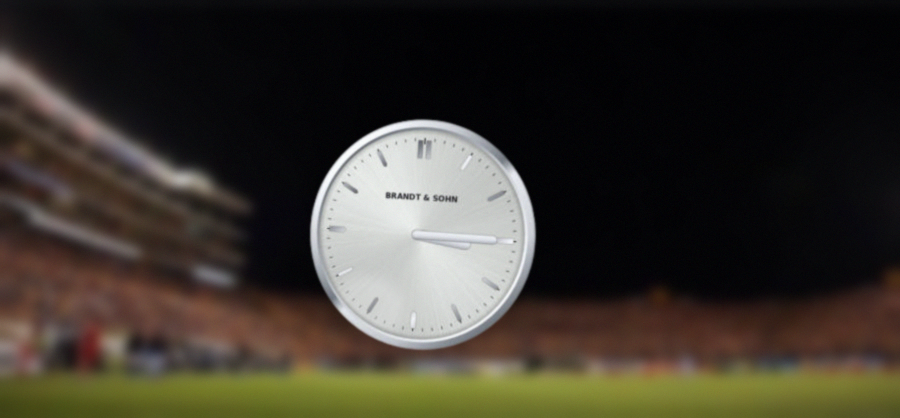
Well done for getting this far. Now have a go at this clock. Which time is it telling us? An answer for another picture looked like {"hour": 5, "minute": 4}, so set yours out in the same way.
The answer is {"hour": 3, "minute": 15}
